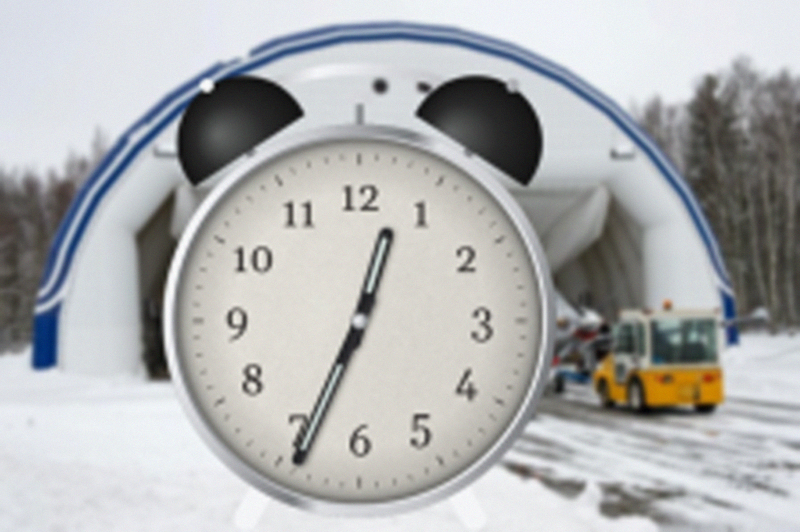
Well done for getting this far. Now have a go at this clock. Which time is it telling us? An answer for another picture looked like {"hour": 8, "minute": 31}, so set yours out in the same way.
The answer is {"hour": 12, "minute": 34}
